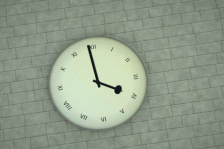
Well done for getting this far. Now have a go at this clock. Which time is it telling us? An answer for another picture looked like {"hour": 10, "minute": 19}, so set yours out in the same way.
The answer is {"hour": 3, "minute": 59}
